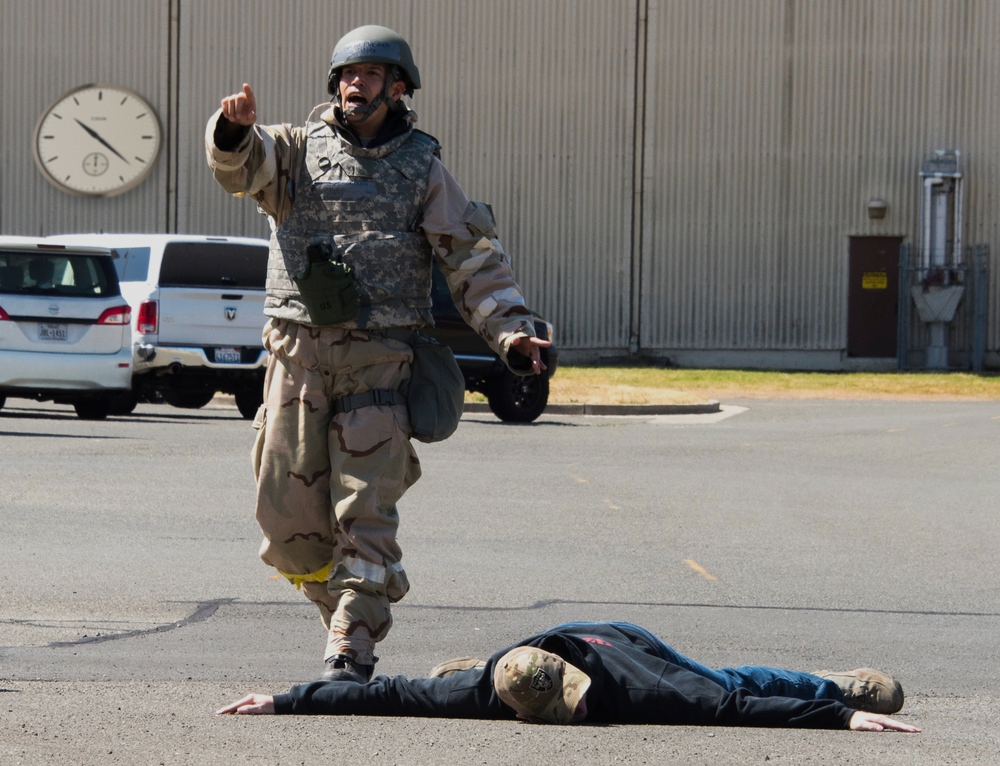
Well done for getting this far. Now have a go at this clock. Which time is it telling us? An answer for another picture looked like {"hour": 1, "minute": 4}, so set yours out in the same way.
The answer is {"hour": 10, "minute": 22}
